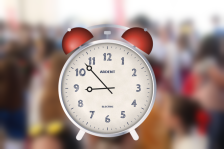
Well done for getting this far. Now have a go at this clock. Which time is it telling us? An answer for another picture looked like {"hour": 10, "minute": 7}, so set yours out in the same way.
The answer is {"hour": 8, "minute": 53}
